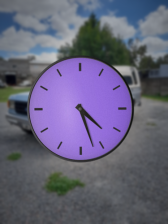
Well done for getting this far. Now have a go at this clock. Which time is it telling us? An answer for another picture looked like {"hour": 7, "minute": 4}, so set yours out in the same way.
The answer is {"hour": 4, "minute": 27}
